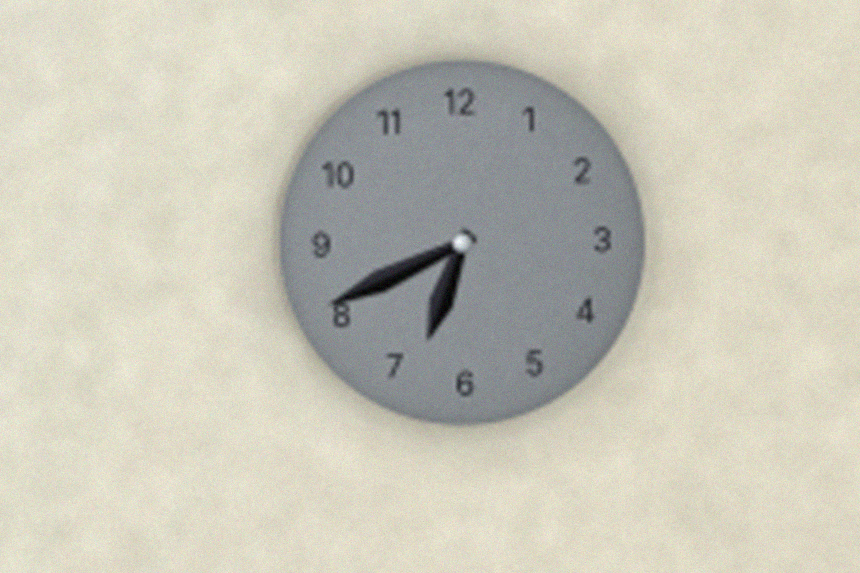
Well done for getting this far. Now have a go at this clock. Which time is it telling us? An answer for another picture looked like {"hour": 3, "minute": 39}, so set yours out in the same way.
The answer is {"hour": 6, "minute": 41}
